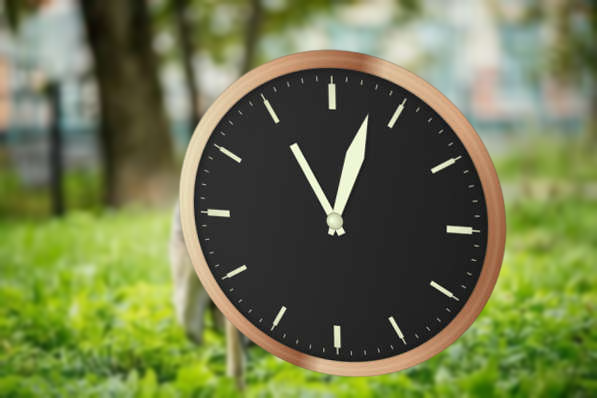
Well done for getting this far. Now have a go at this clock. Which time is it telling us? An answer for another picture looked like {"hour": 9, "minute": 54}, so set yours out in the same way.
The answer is {"hour": 11, "minute": 3}
